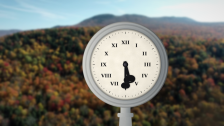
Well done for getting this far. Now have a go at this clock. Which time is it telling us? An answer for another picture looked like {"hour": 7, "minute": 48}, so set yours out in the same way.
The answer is {"hour": 5, "minute": 30}
